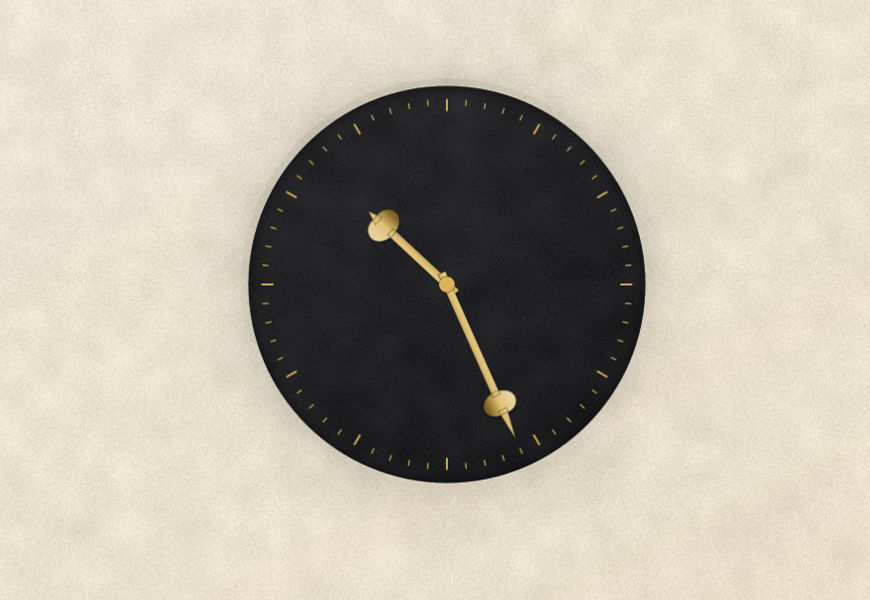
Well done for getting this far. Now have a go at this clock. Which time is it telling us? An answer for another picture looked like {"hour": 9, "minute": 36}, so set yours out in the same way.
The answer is {"hour": 10, "minute": 26}
